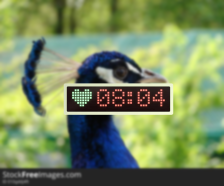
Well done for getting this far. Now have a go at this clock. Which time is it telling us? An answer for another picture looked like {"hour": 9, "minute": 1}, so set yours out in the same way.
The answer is {"hour": 8, "minute": 4}
